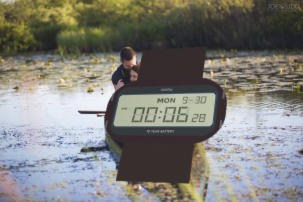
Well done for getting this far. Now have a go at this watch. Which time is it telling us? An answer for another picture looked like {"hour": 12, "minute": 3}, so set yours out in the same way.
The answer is {"hour": 0, "minute": 6}
